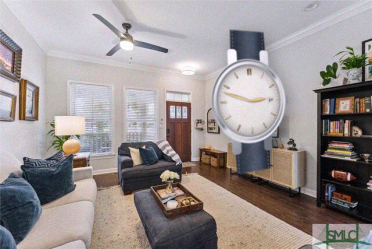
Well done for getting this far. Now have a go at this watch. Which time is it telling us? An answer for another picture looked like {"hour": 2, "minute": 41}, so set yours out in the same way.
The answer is {"hour": 2, "minute": 48}
